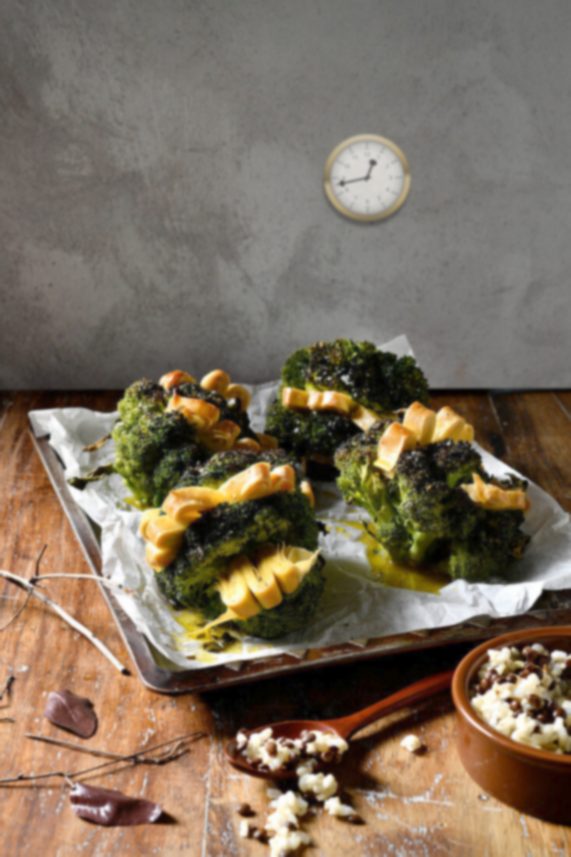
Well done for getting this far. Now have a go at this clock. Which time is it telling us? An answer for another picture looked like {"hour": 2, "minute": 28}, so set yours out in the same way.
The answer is {"hour": 12, "minute": 43}
